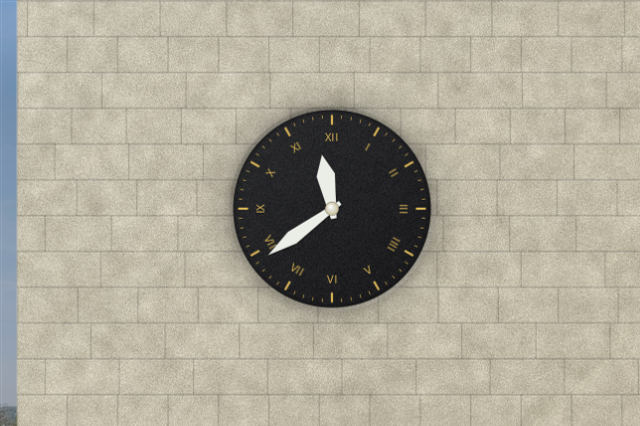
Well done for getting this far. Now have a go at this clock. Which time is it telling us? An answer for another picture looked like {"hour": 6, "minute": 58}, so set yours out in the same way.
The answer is {"hour": 11, "minute": 39}
